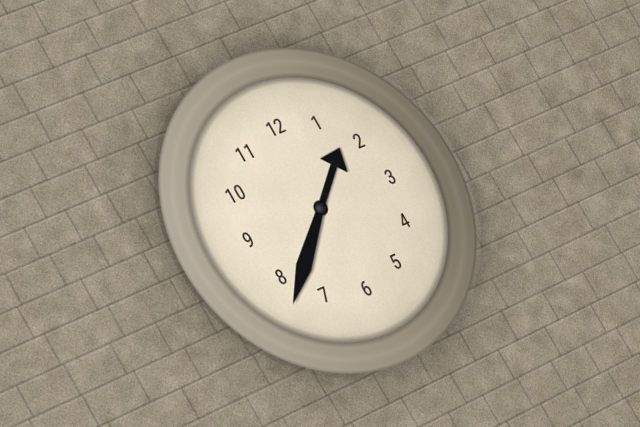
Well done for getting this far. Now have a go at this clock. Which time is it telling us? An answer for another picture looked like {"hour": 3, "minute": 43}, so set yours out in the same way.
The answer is {"hour": 1, "minute": 38}
